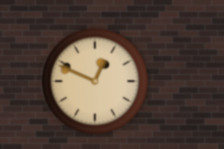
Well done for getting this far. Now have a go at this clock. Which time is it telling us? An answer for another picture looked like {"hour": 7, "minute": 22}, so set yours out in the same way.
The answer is {"hour": 12, "minute": 49}
